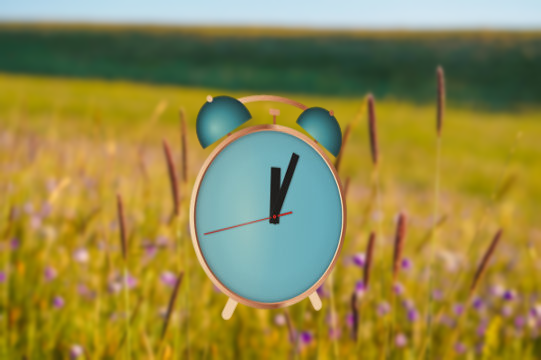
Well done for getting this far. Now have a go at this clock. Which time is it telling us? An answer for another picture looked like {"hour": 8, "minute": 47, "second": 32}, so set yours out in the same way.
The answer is {"hour": 12, "minute": 3, "second": 43}
